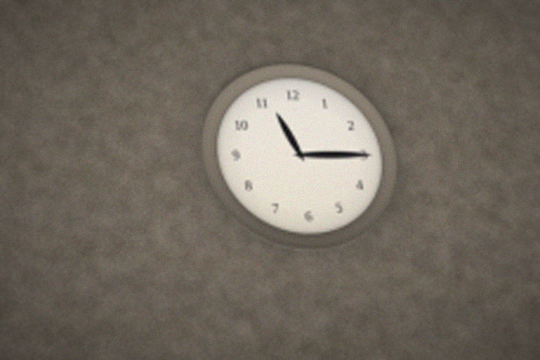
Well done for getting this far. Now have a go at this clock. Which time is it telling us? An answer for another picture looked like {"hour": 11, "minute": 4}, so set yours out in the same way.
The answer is {"hour": 11, "minute": 15}
